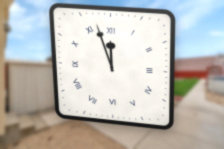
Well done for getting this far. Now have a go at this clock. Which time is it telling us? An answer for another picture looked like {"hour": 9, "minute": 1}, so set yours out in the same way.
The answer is {"hour": 11, "minute": 57}
